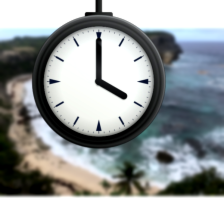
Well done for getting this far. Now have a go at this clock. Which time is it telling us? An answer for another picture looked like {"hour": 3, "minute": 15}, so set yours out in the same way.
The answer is {"hour": 4, "minute": 0}
